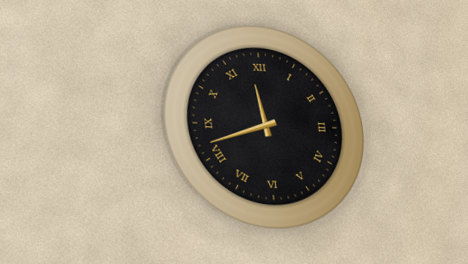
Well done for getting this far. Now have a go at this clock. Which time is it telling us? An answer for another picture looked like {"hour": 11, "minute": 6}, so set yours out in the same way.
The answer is {"hour": 11, "minute": 42}
